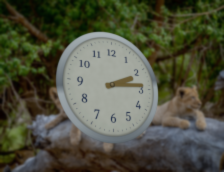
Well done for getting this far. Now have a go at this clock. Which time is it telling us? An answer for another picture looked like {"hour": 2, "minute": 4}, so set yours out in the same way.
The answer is {"hour": 2, "minute": 14}
